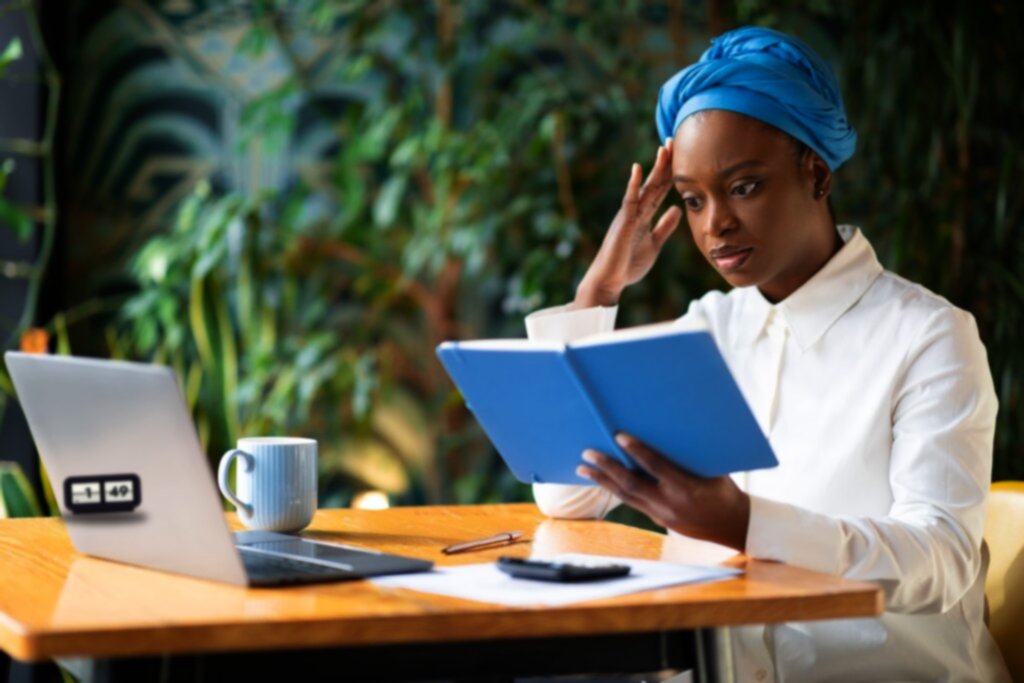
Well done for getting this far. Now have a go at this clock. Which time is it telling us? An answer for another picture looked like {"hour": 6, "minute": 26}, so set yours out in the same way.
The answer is {"hour": 1, "minute": 49}
